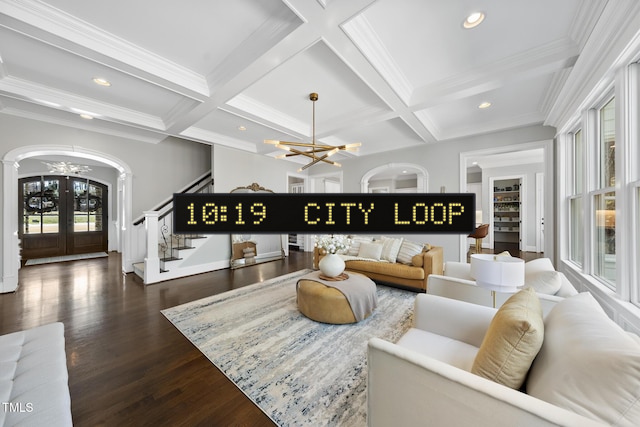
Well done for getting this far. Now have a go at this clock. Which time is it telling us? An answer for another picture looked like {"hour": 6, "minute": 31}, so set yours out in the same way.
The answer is {"hour": 10, "minute": 19}
